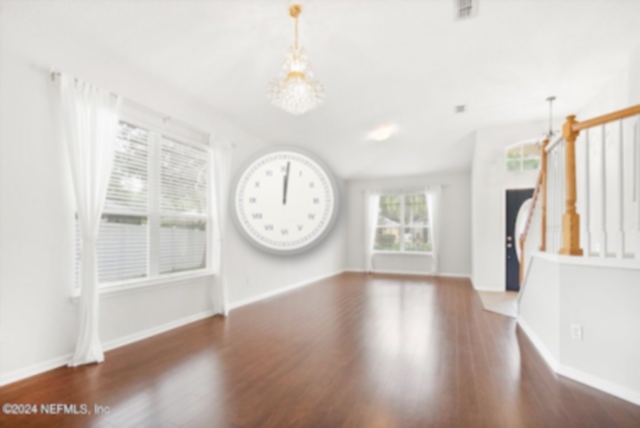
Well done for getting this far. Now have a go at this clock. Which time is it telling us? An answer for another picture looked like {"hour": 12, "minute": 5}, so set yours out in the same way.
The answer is {"hour": 12, "minute": 1}
